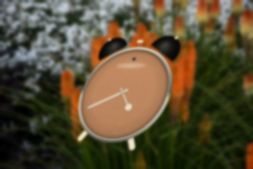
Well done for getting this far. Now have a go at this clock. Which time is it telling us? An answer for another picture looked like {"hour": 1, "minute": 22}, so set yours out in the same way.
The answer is {"hour": 4, "minute": 40}
